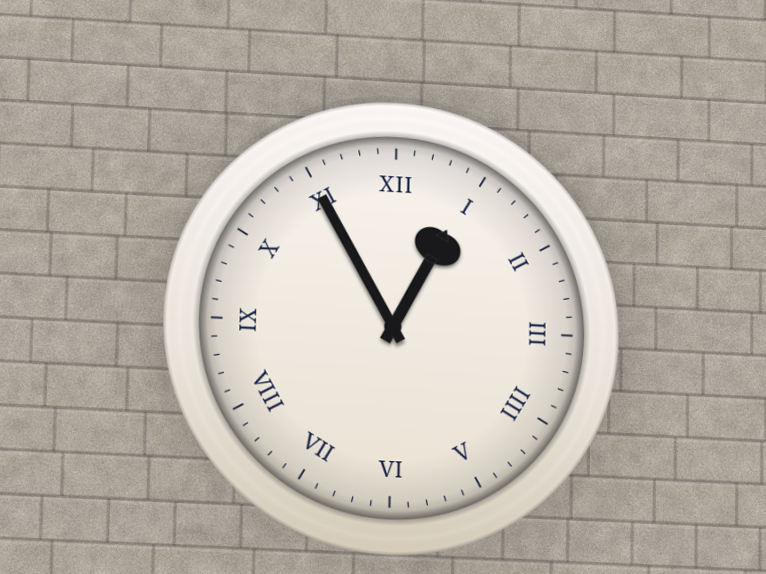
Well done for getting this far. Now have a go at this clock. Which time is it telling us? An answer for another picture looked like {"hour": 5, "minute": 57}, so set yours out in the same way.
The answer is {"hour": 12, "minute": 55}
